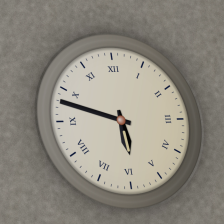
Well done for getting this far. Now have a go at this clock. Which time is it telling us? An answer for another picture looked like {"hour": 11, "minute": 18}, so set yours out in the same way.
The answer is {"hour": 5, "minute": 48}
